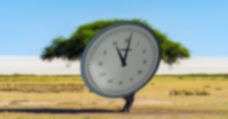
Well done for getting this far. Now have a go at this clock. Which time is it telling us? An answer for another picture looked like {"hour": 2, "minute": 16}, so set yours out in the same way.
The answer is {"hour": 11, "minute": 1}
